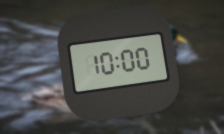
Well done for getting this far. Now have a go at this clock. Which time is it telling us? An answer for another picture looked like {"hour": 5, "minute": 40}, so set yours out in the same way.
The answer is {"hour": 10, "minute": 0}
